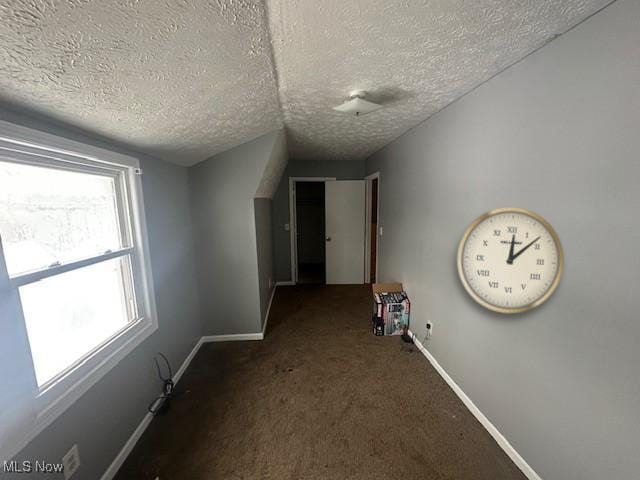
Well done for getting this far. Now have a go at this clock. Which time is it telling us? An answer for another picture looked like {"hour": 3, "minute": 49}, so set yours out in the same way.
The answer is {"hour": 12, "minute": 8}
